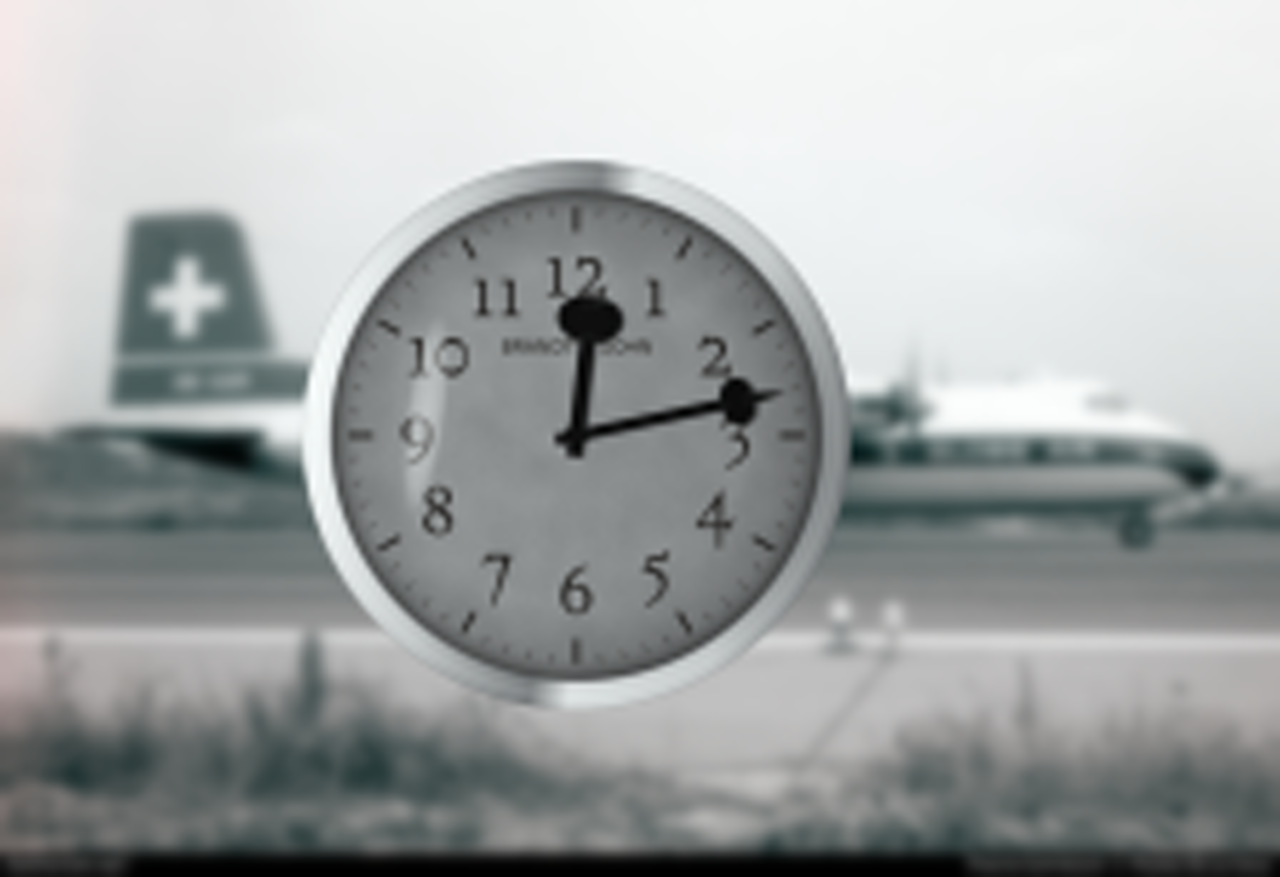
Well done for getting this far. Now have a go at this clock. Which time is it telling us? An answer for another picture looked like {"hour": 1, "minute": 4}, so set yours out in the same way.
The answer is {"hour": 12, "minute": 13}
